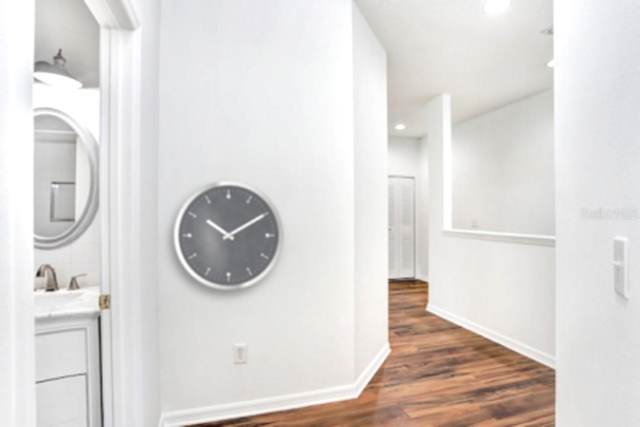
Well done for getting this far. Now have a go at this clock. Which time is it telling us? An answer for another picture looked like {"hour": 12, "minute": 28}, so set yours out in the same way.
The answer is {"hour": 10, "minute": 10}
